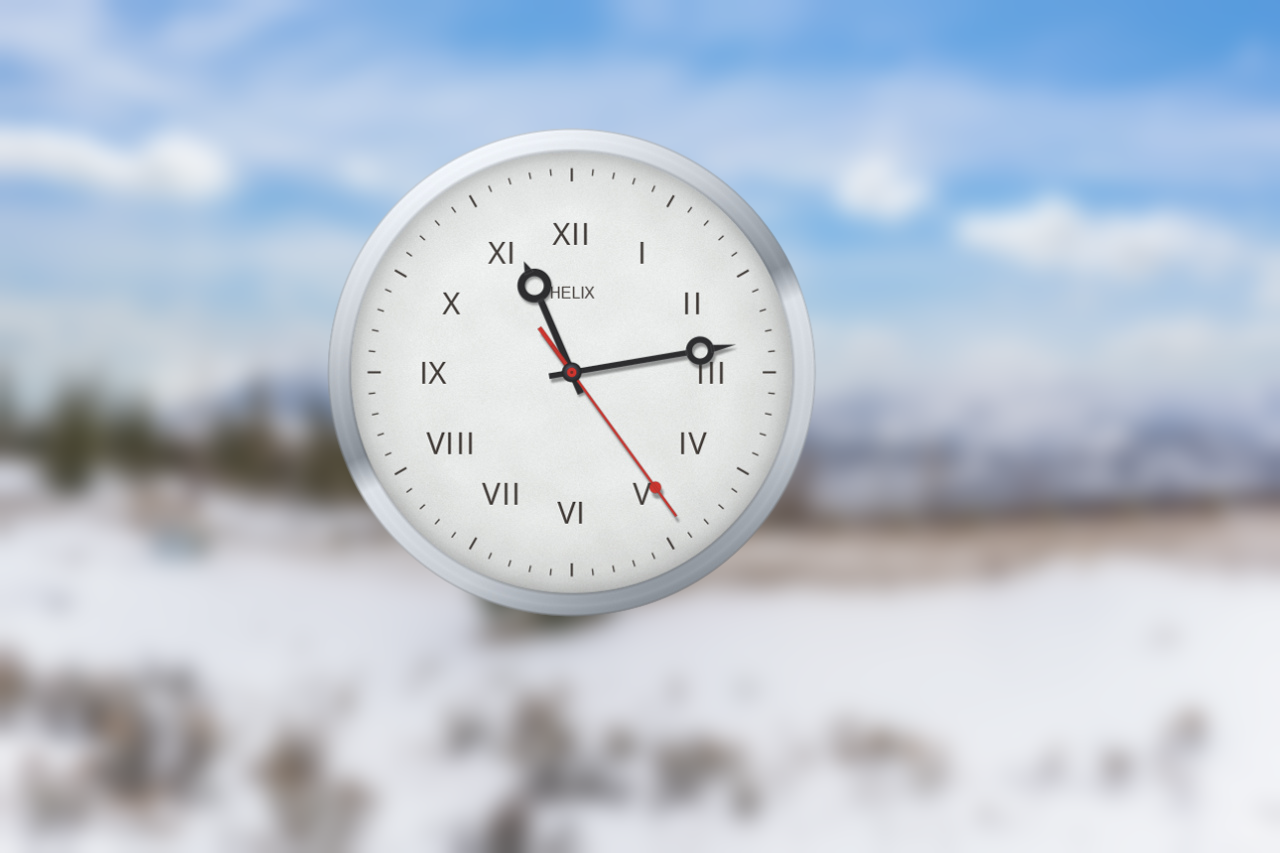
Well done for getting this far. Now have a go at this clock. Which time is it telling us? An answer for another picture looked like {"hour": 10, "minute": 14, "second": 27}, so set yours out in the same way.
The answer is {"hour": 11, "minute": 13, "second": 24}
